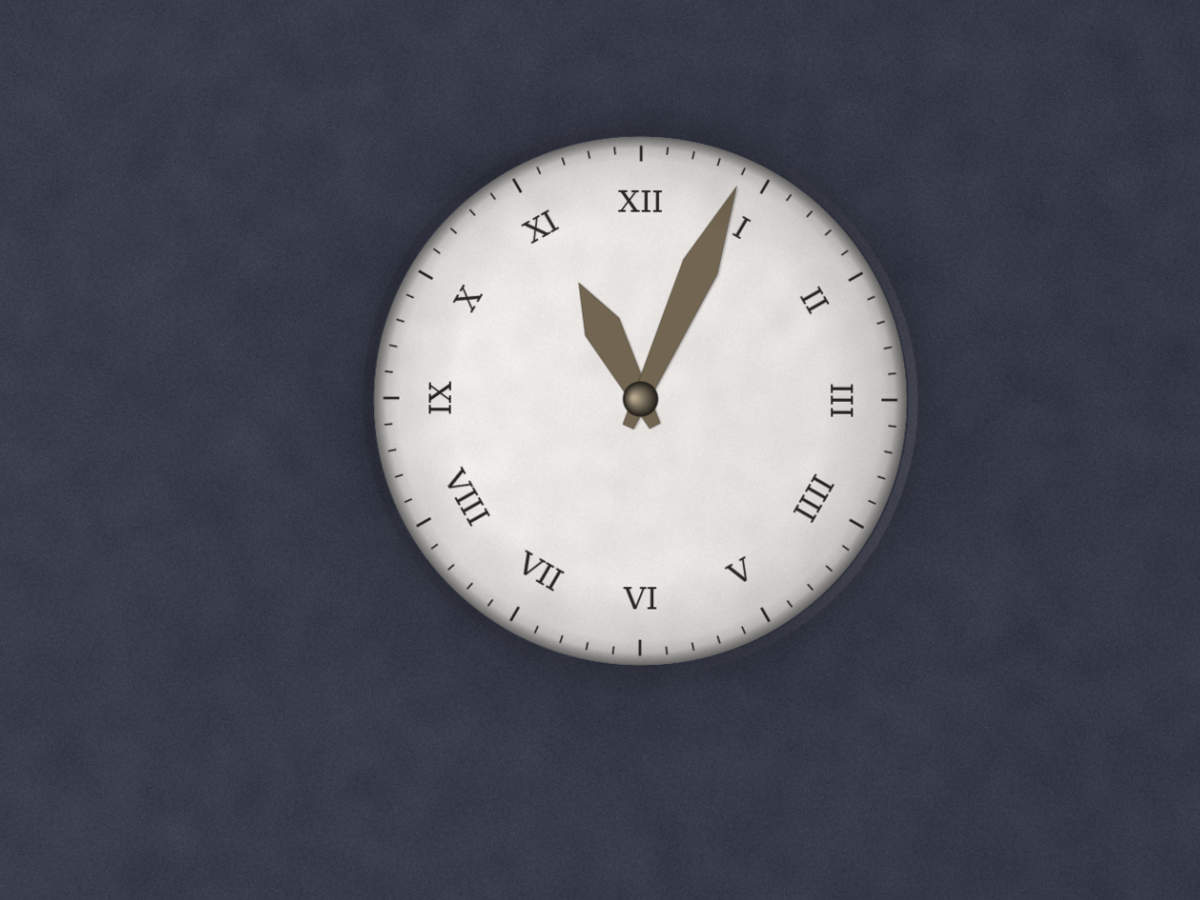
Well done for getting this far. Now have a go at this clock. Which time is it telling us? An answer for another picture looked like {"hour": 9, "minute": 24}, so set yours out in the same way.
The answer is {"hour": 11, "minute": 4}
